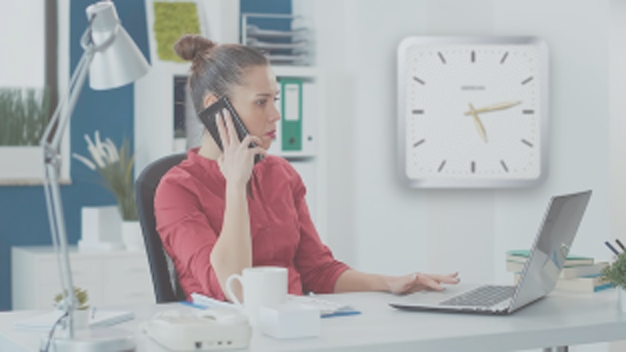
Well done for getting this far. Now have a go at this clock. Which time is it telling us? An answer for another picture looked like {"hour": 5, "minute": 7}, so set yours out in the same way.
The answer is {"hour": 5, "minute": 13}
